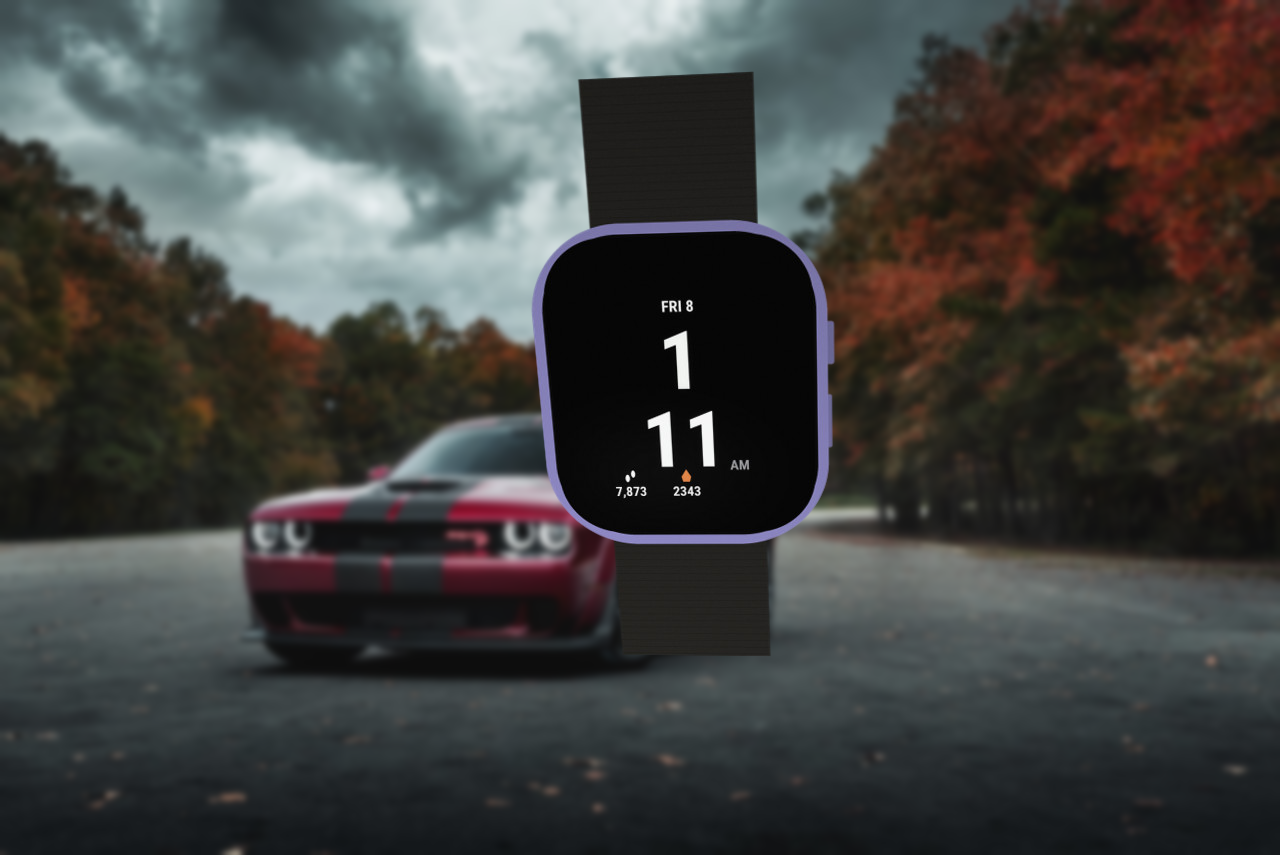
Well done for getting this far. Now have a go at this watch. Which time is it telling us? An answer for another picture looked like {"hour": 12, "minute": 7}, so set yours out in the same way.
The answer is {"hour": 1, "minute": 11}
